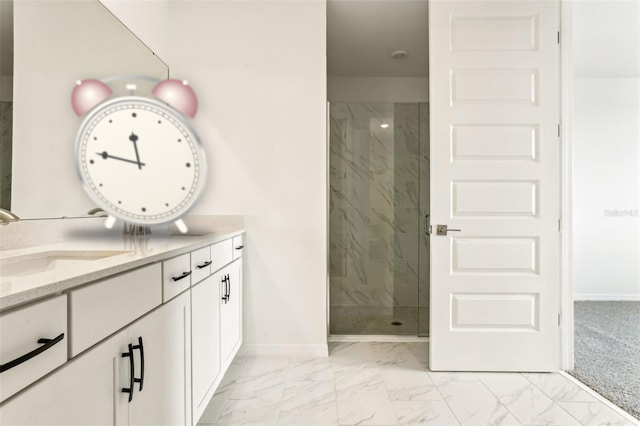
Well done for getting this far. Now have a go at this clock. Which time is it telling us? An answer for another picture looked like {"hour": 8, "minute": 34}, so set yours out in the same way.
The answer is {"hour": 11, "minute": 47}
